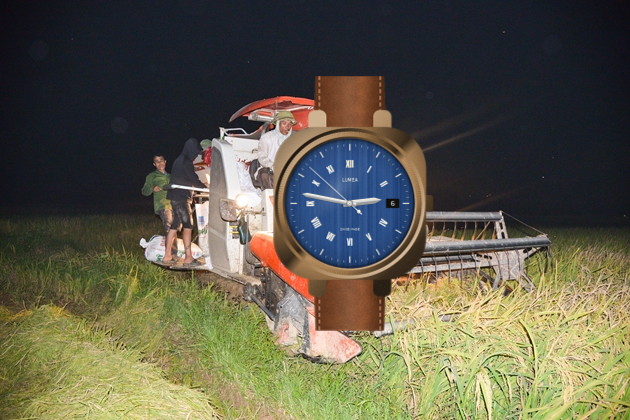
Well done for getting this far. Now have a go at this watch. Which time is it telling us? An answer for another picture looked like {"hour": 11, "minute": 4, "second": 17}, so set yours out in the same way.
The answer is {"hour": 2, "minute": 46, "second": 52}
